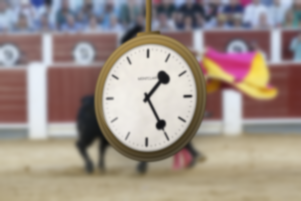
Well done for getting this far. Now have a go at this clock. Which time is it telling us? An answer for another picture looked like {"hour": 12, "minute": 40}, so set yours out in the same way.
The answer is {"hour": 1, "minute": 25}
